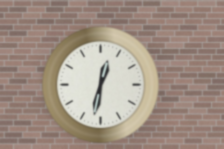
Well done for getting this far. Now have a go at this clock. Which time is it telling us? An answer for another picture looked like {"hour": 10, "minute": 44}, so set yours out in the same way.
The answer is {"hour": 12, "minute": 32}
